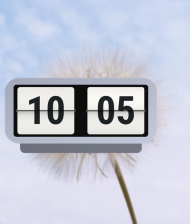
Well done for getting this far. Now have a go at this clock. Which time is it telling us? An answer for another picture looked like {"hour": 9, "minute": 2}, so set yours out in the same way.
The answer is {"hour": 10, "minute": 5}
